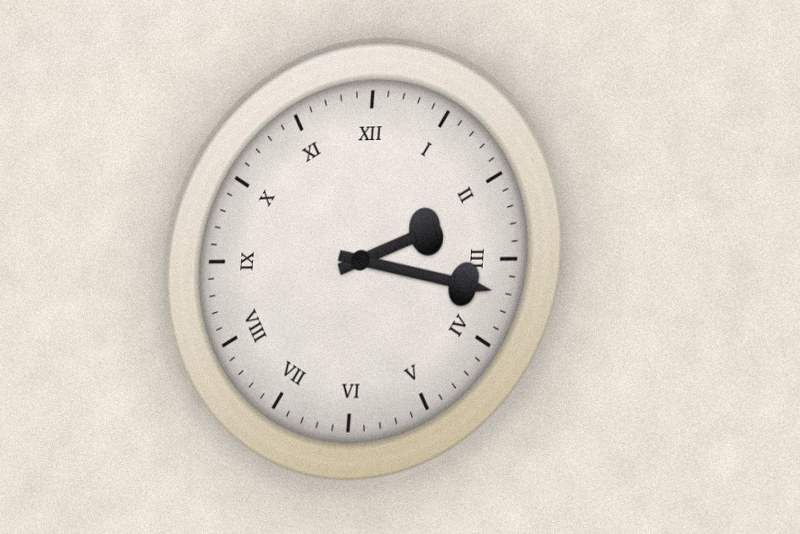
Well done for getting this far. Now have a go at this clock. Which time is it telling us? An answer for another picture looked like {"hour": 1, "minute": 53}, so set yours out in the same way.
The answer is {"hour": 2, "minute": 17}
